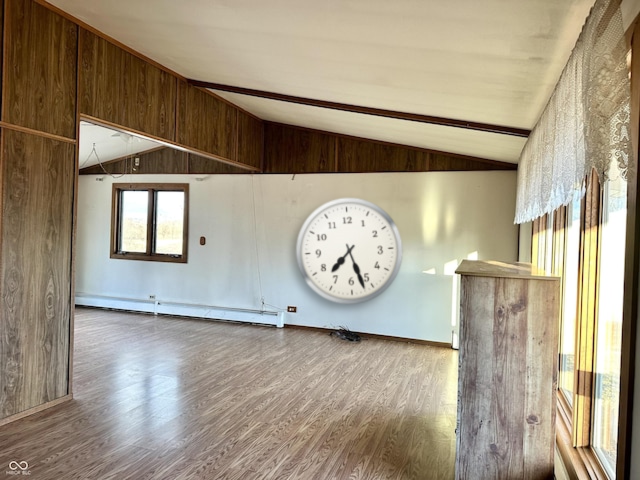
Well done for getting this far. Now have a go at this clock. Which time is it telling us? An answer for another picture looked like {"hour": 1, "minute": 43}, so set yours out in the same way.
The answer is {"hour": 7, "minute": 27}
